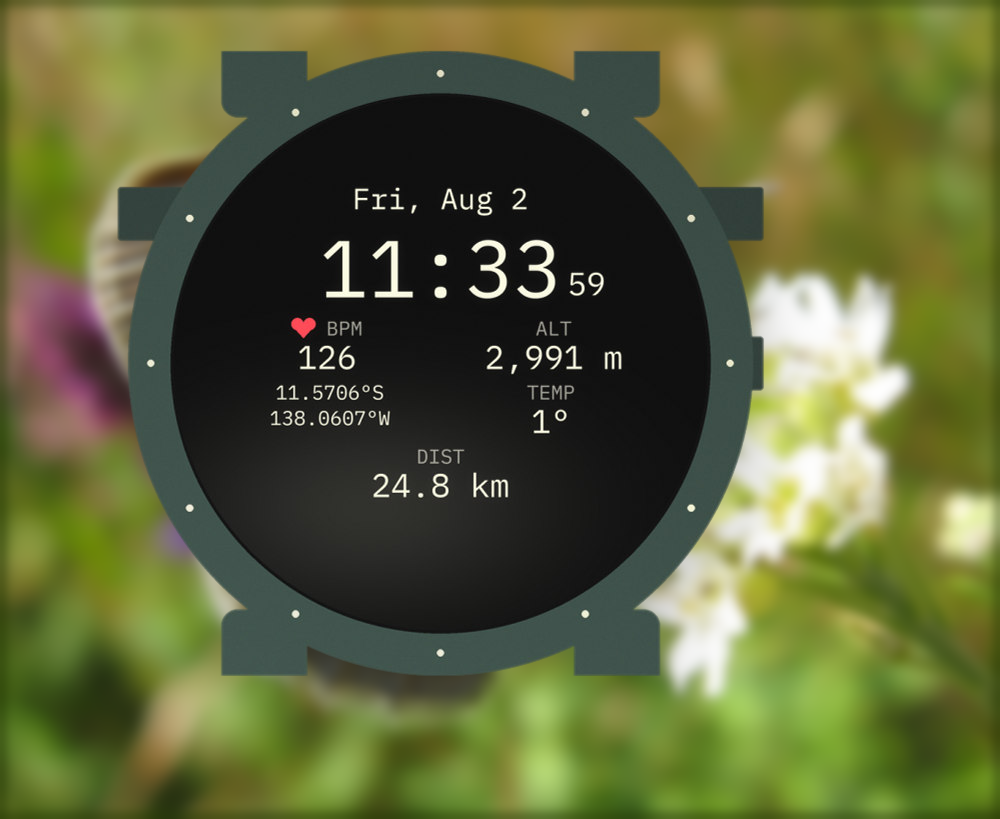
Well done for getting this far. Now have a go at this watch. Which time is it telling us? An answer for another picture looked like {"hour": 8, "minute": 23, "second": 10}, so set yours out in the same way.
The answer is {"hour": 11, "minute": 33, "second": 59}
